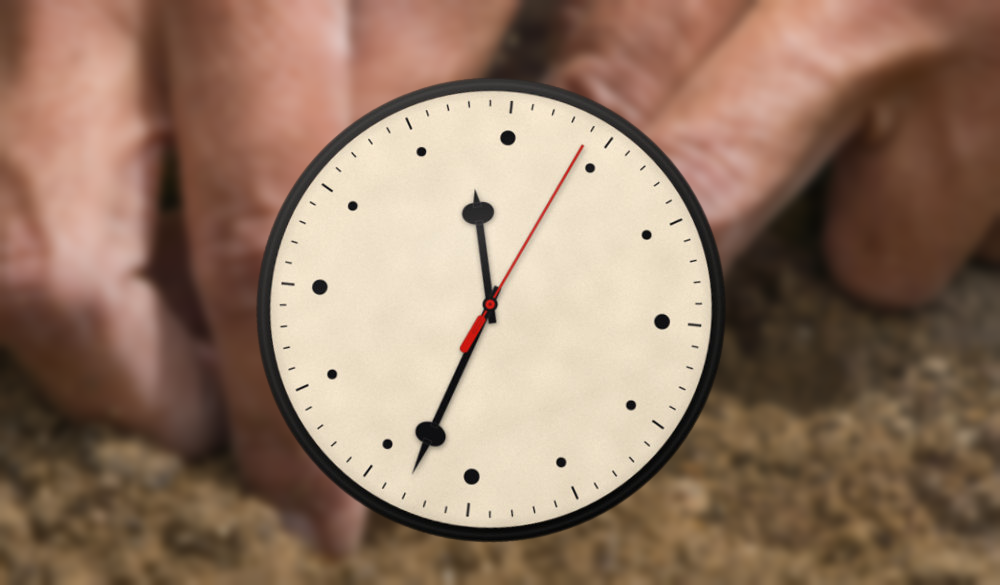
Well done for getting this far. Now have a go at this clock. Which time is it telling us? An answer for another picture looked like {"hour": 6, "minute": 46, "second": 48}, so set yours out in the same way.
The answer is {"hour": 11, "minute": 33, "second": 4}
